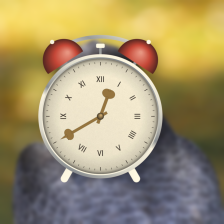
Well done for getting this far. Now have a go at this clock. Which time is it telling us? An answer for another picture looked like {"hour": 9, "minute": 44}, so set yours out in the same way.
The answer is {"hour": 12, "minute": 40}
